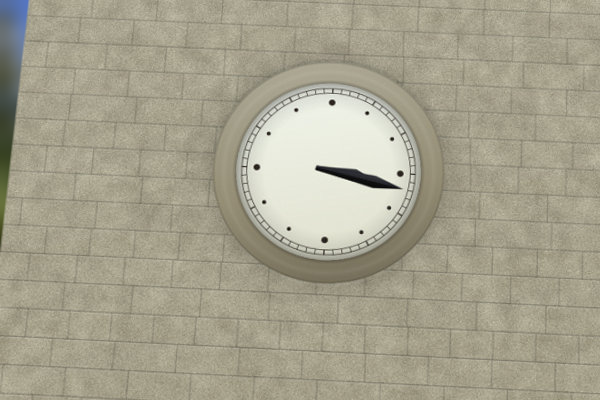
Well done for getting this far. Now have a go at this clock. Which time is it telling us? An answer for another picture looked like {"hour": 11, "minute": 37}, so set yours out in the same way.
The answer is {"hour": 3, "minute": 17}
